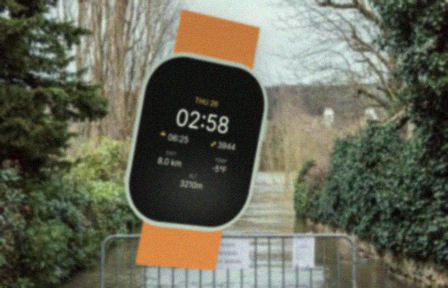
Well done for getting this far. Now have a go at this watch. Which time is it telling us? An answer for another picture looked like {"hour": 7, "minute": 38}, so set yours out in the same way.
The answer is {"hour": 2, "minute": 58}
